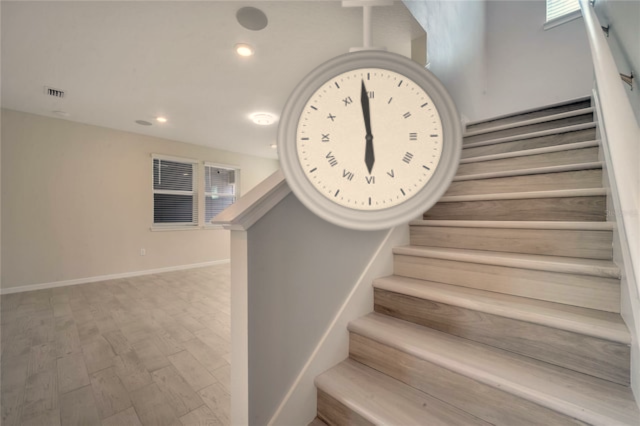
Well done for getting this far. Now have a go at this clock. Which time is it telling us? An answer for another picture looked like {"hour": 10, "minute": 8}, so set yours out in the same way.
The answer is {"hour": 5, "minute": 59}
